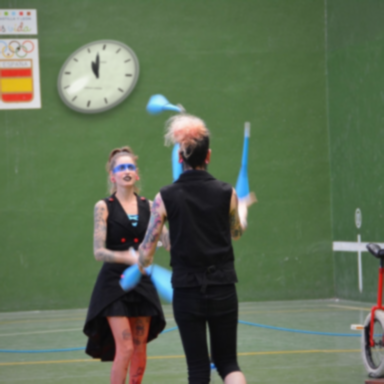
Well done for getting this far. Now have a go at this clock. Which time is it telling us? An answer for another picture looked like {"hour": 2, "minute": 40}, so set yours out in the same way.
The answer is {"hour": 10, "minute": 58}
